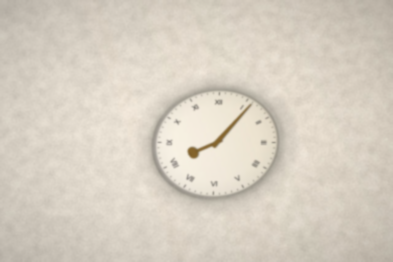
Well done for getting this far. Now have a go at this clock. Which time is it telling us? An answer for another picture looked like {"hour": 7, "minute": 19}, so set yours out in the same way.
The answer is {"hour": 8, "minute": 6}
